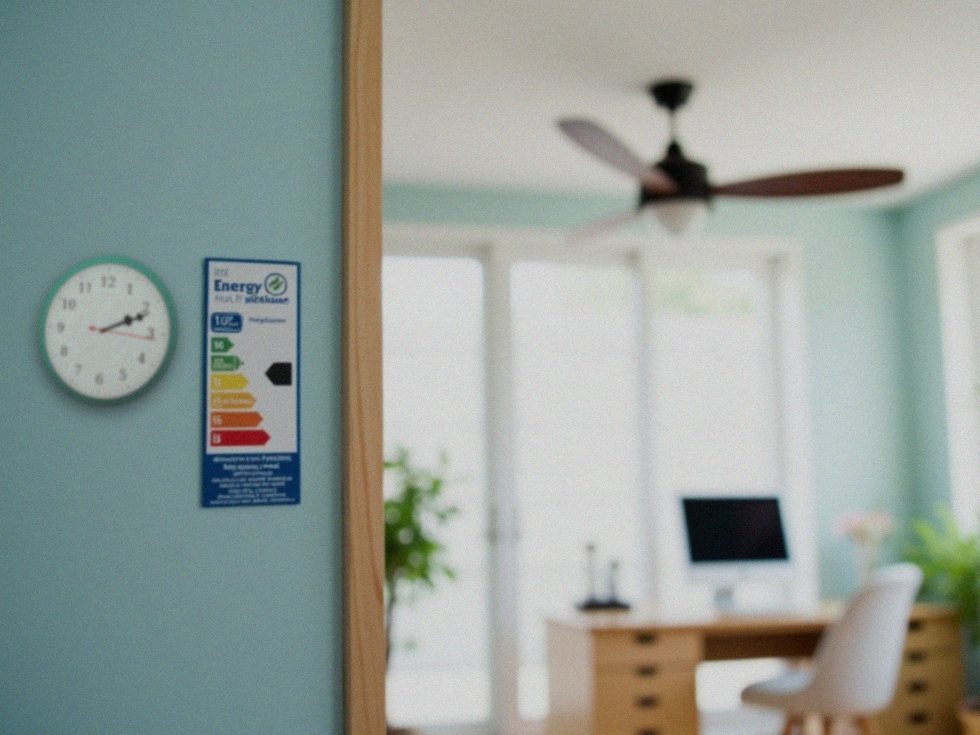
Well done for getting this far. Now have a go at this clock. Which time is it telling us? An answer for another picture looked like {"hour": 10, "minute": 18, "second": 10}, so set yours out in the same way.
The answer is {"hour": 2, "minute": 11, "second": 16}
